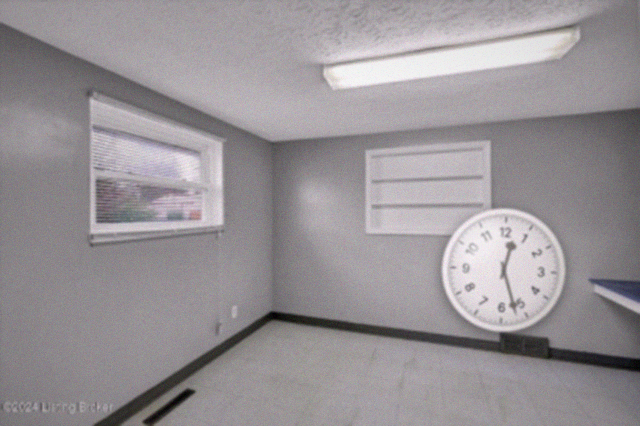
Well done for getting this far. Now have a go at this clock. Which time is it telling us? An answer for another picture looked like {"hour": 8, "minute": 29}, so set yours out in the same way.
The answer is {"hour": 12, "minute": 27}
